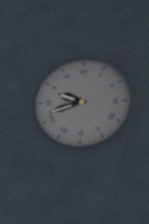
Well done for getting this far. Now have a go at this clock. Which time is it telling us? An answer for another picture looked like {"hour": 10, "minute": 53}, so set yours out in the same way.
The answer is {"hour": 9, "minute": 42}
